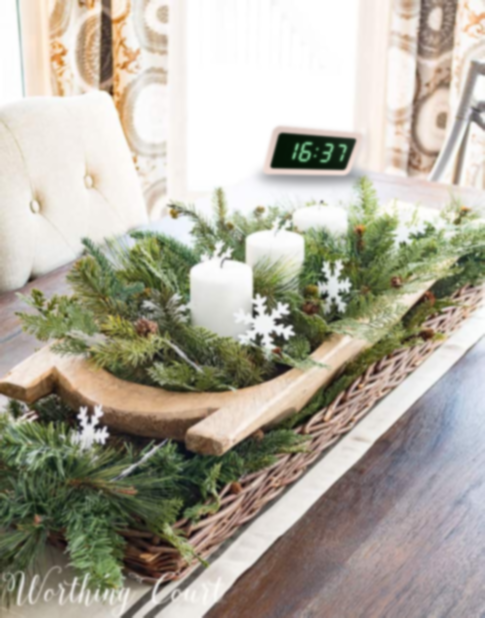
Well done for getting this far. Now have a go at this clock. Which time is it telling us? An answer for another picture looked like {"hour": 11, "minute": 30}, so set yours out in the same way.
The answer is {"hour": 16, "minute": 37}
